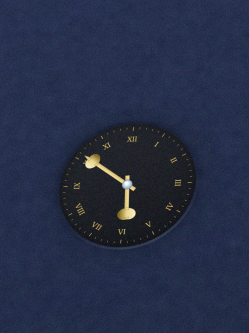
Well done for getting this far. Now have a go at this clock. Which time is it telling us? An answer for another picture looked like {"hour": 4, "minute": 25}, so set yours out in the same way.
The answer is {"hour": 5, "minute": 51}
